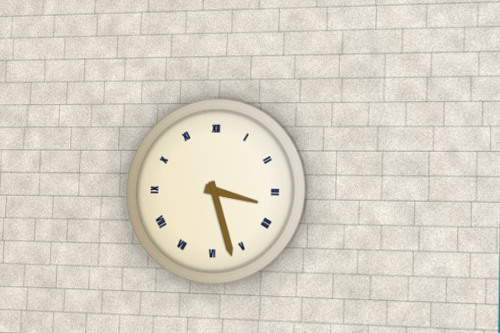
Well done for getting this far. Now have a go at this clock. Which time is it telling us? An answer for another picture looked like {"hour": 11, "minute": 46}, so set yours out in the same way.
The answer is {"hour": 3, "minute": 27}
